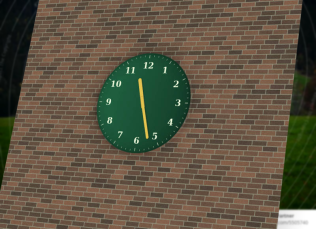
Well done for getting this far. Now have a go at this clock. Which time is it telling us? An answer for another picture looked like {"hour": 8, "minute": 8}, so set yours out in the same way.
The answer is {"hour": 11, "minute": 27}
